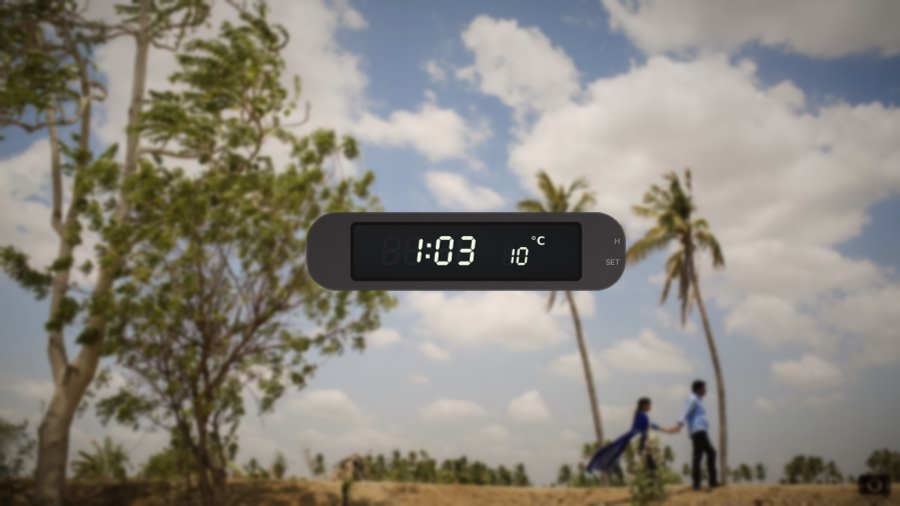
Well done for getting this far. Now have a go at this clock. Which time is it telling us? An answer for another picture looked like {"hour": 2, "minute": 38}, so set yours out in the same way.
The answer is {"hour": 1, "minute": 3}
